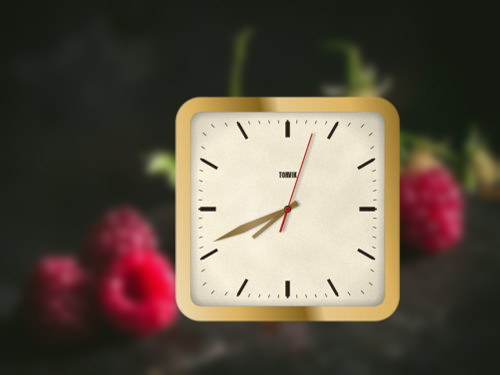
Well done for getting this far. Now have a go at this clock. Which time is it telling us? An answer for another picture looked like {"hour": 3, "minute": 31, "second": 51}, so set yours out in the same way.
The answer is {"hour": 7, "minute": 41, "second": 3}
